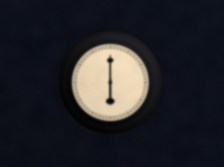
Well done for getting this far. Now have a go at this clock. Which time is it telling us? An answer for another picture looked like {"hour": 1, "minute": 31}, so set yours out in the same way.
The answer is {"hour": 6, "minute": 0}
